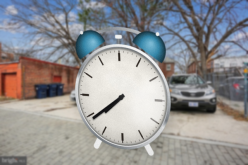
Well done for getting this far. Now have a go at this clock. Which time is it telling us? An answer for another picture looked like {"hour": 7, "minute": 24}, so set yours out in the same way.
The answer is {"hour": 7, "minute": 39}
